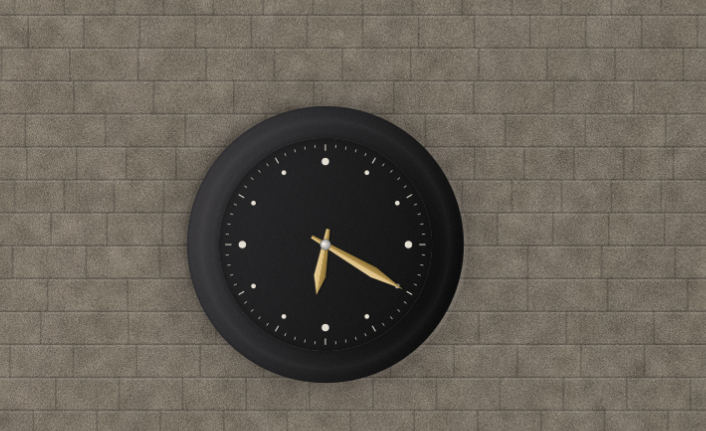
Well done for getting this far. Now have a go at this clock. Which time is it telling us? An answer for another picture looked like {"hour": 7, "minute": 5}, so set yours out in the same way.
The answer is {"hour": 6, "minute": 20}
